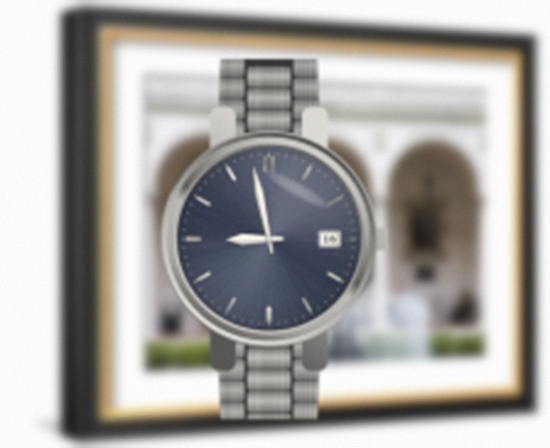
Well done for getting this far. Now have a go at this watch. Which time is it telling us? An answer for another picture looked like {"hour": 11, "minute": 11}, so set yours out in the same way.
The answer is {"hour": 8, "minute": 58}
